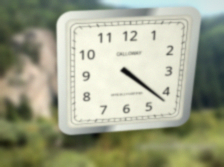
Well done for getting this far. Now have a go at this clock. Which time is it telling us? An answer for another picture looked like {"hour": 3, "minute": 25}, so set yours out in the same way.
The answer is {"hour": 4, "minute": 22}
